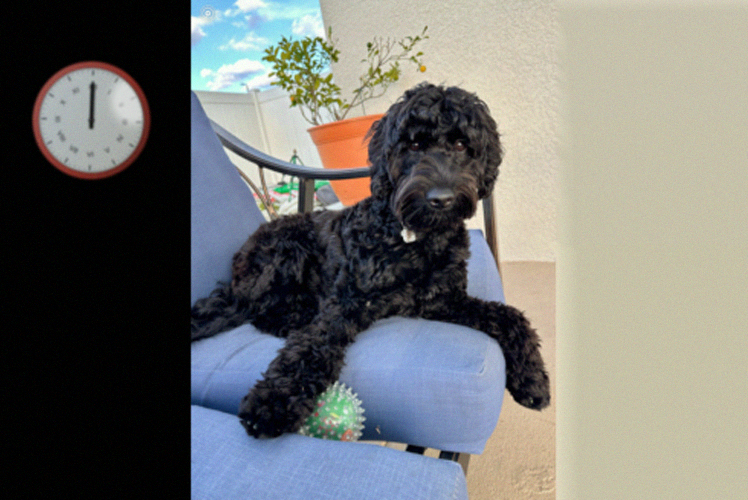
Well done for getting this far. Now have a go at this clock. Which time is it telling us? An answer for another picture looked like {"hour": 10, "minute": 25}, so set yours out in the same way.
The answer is {"hour": 12, "minute": 0}
